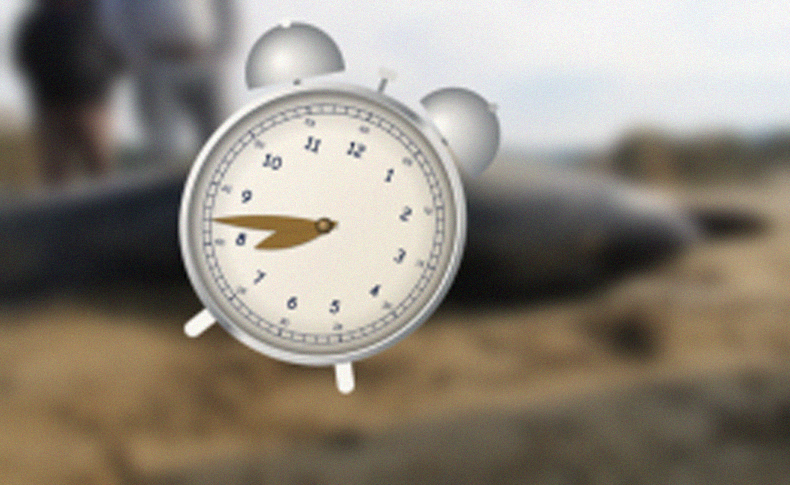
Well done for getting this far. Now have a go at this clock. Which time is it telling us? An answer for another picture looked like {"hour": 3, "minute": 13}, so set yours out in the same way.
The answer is {"hour": 7, "minute": 42}
